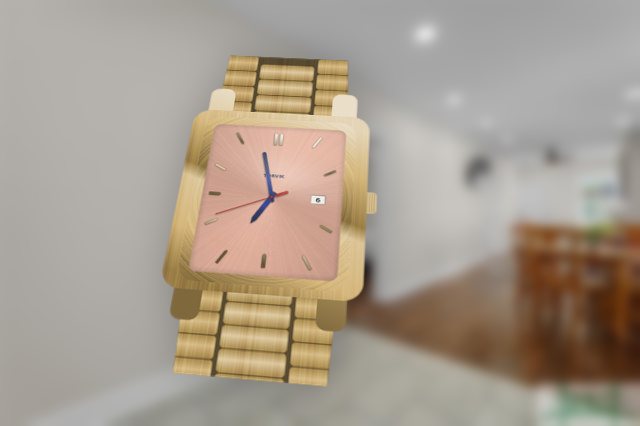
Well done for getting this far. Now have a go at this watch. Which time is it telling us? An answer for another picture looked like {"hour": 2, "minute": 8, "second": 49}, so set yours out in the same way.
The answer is {"hour": 6, "minute": 57, "second": 41}
